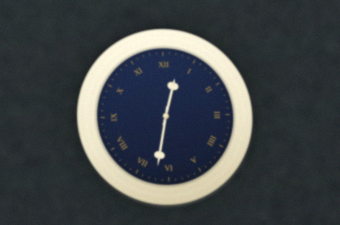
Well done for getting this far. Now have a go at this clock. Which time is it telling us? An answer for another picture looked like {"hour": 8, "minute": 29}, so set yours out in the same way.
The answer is {"hour": 12, "minute": 32}
